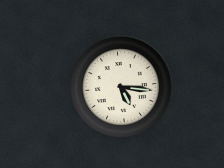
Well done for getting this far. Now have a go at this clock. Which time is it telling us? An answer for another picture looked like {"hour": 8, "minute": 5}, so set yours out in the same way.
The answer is {"hour": 5, "minute": 17}
